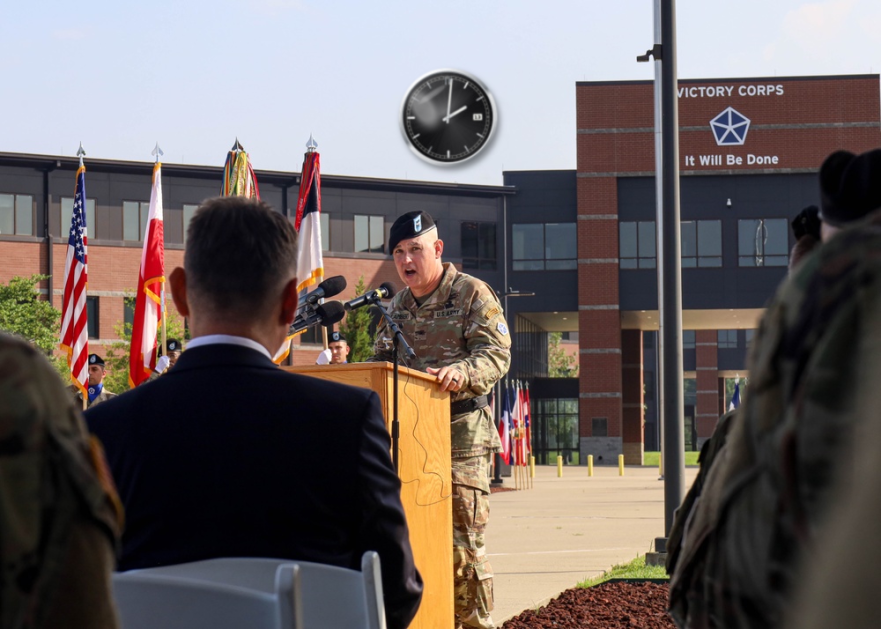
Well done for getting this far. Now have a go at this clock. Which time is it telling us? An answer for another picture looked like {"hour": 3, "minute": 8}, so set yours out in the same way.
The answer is {"hour": 2, "minute": 1}
